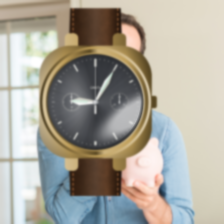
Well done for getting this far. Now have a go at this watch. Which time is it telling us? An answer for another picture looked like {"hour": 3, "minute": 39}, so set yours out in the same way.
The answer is {"hour": 9, "minute": 5}
